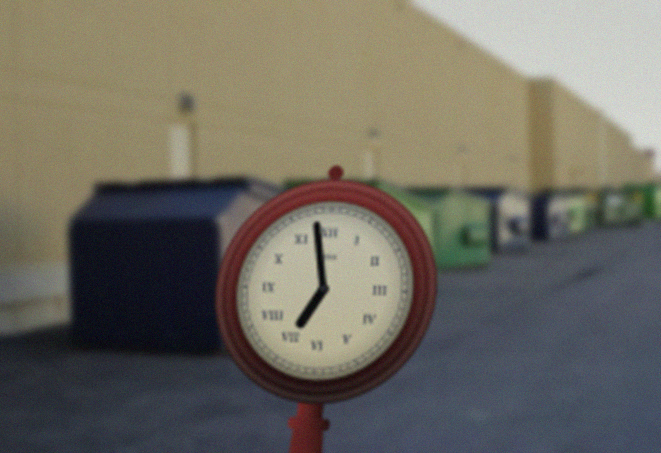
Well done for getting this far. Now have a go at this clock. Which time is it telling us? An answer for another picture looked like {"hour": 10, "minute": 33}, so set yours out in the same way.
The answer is {"hour": 6, "minute": 58}
